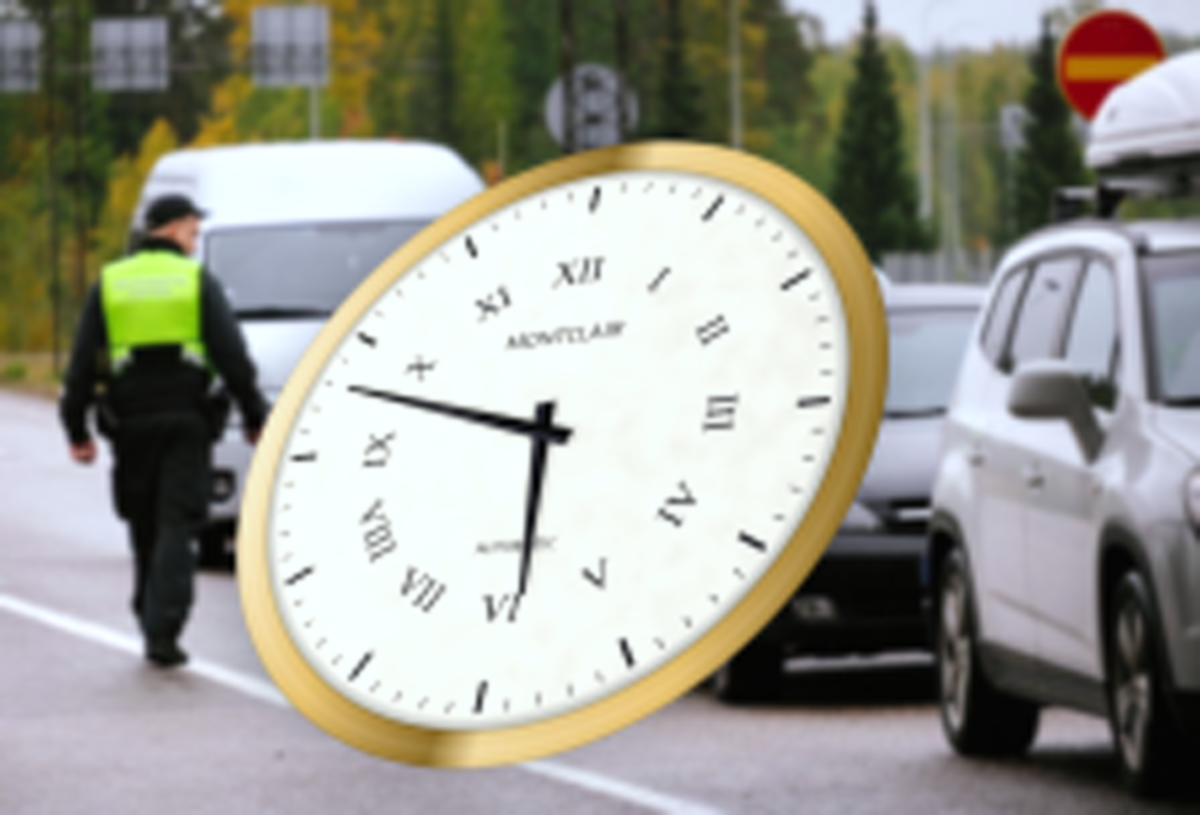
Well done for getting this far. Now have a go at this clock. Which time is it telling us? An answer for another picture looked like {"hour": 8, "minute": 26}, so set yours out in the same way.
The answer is {"hour": 5, "minute": 48}
